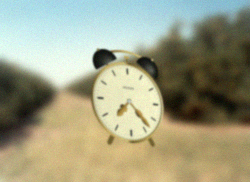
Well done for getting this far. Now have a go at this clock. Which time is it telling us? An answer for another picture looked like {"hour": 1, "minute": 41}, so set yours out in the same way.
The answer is {"hour": 7, "minute": 23}
